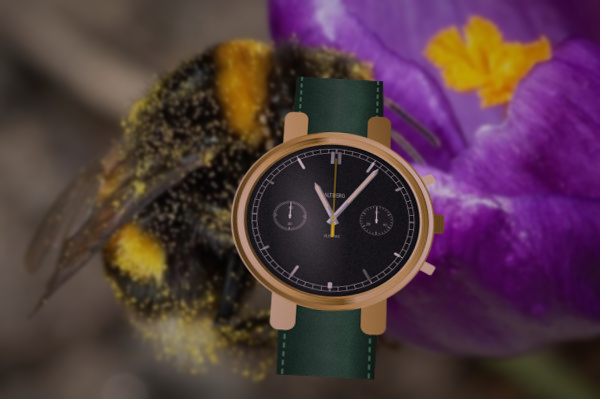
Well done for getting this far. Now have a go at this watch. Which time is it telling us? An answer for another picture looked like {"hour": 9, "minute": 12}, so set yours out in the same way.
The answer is {"hour": 11, "minute": 6}
